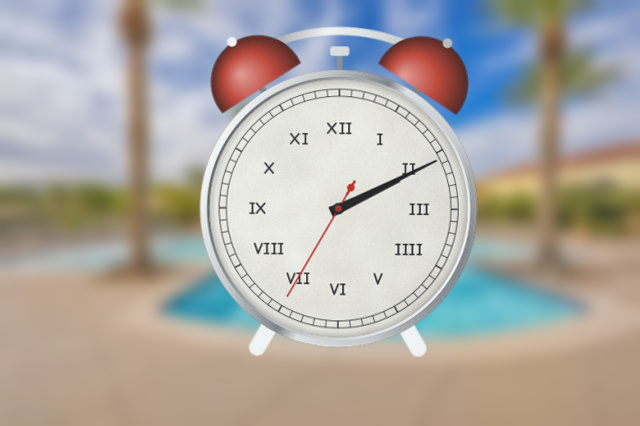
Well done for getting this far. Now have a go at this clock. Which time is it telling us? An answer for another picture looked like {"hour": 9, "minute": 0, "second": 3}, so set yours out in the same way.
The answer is {"hour": 2, "minute": 10, "second": 35}
